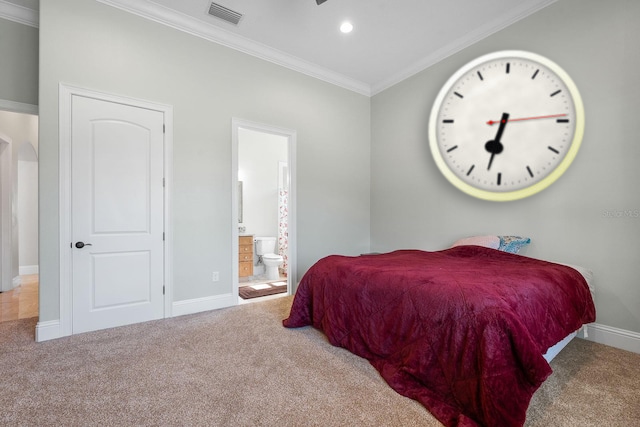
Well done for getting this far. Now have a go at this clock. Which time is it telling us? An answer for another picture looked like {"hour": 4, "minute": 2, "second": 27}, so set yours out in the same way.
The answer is {"hour": 6, "minute": 32, "second": 14}
